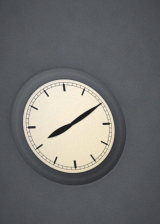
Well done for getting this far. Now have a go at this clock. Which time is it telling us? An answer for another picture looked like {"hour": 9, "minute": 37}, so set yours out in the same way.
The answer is {"hour": 8, "minute": 10}
